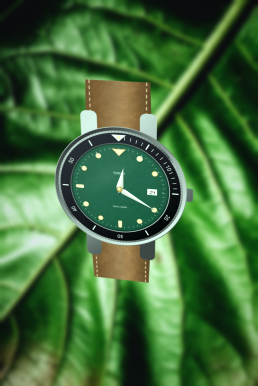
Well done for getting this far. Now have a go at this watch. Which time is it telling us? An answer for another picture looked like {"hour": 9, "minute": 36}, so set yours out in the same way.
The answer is {"hour": 12, "minute": 20}
